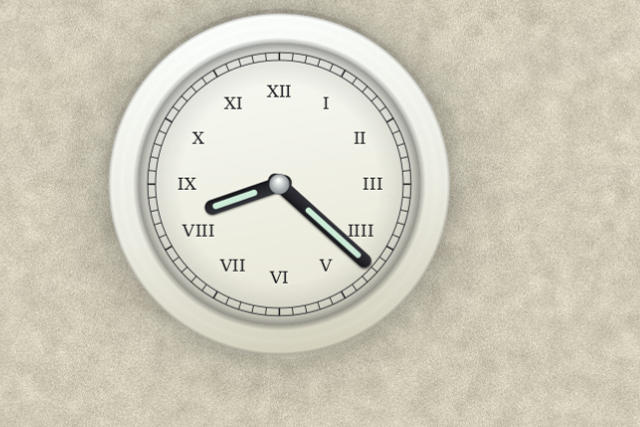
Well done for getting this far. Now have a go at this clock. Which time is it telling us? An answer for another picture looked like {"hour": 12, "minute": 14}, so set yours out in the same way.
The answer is {"hour": 8, "minute": 22}
